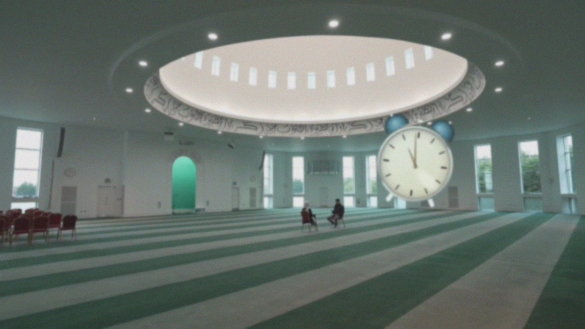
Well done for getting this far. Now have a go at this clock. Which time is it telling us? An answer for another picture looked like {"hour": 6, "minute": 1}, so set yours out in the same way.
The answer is {"hour": 10, "minute": 59}
